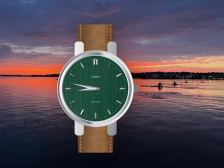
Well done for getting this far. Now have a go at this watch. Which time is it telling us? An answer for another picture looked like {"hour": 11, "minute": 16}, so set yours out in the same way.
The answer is {"hour": 8, "minute": 47}
